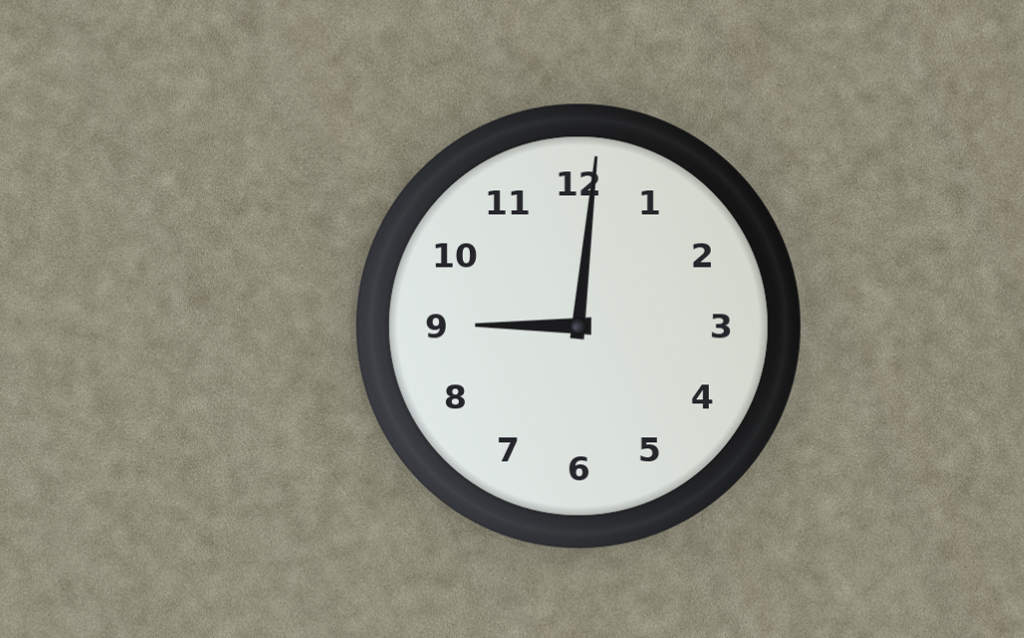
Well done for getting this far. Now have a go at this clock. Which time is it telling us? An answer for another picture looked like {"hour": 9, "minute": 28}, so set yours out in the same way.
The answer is {"hour": 9, "minute": 1}
